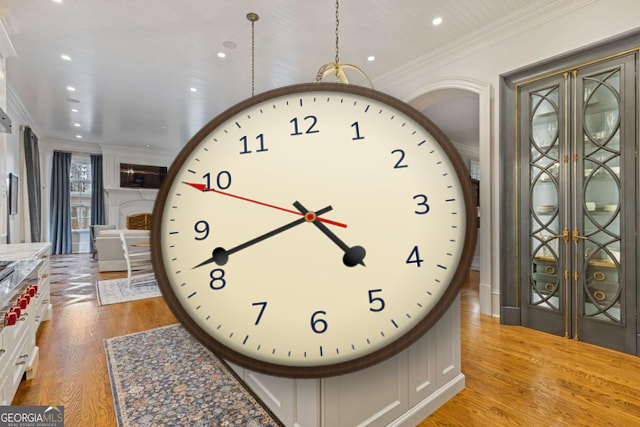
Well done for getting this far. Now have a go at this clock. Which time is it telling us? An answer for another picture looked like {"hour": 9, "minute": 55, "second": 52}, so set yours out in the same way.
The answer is {"hour": 4, "minute": 41, "second": 49}
